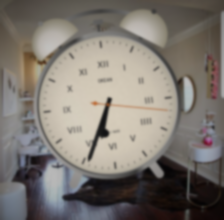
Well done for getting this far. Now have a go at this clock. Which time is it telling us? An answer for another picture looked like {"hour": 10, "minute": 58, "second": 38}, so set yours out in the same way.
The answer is {"hour": 6, "minute": 34, "second": 17}
